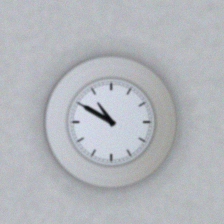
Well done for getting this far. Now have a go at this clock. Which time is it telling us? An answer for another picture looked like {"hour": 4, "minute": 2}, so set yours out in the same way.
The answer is {"hour": 10, "minute": 50}
